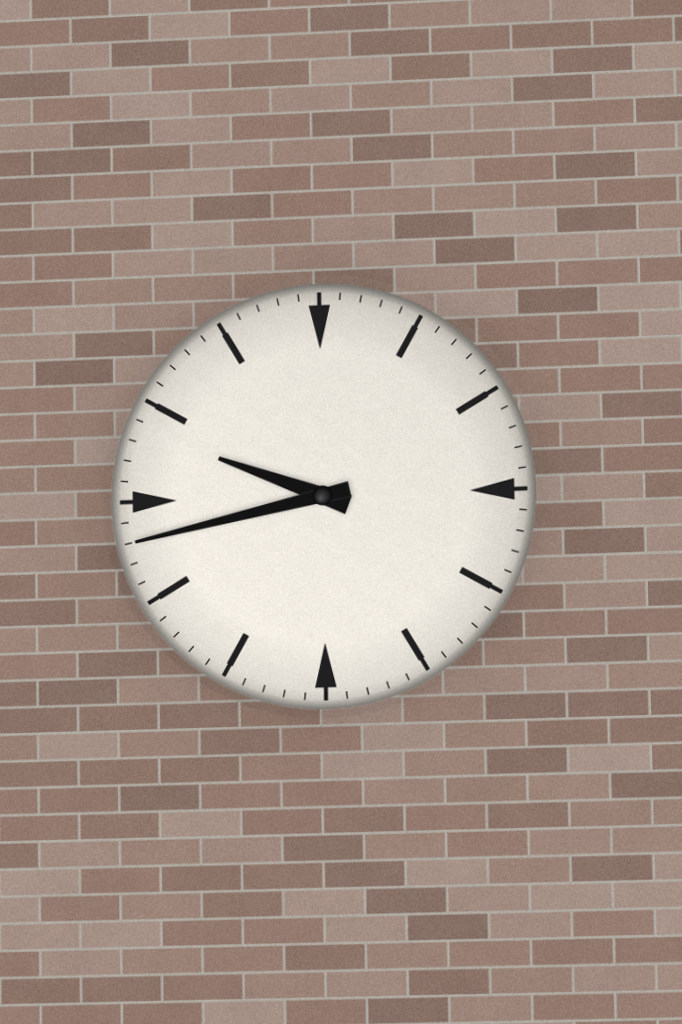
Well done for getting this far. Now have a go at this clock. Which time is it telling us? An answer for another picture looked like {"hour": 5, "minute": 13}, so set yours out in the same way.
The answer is {"hour": 9, "minute": 43}
